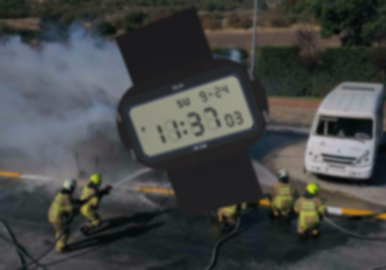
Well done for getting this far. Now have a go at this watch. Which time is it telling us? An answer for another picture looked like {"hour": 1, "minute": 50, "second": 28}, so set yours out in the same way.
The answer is {"hour": 11, "minute": 37, "second": 3}
